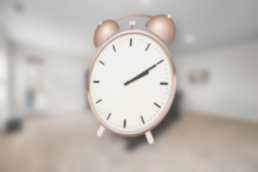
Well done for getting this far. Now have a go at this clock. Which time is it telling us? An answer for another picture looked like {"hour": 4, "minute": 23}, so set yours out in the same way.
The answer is {"hour": 2, "minute": 10}
